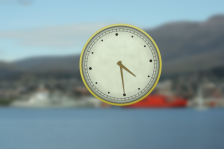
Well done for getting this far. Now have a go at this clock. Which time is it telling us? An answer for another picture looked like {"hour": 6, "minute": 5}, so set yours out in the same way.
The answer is {"hour": 4, "minute": 30}
